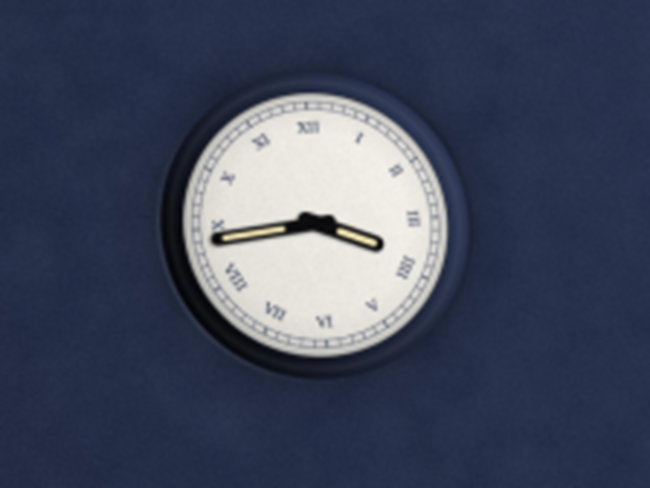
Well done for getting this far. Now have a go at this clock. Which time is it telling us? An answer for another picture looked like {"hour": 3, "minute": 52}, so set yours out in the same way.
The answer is {"hour": 3, "minute": 44}
